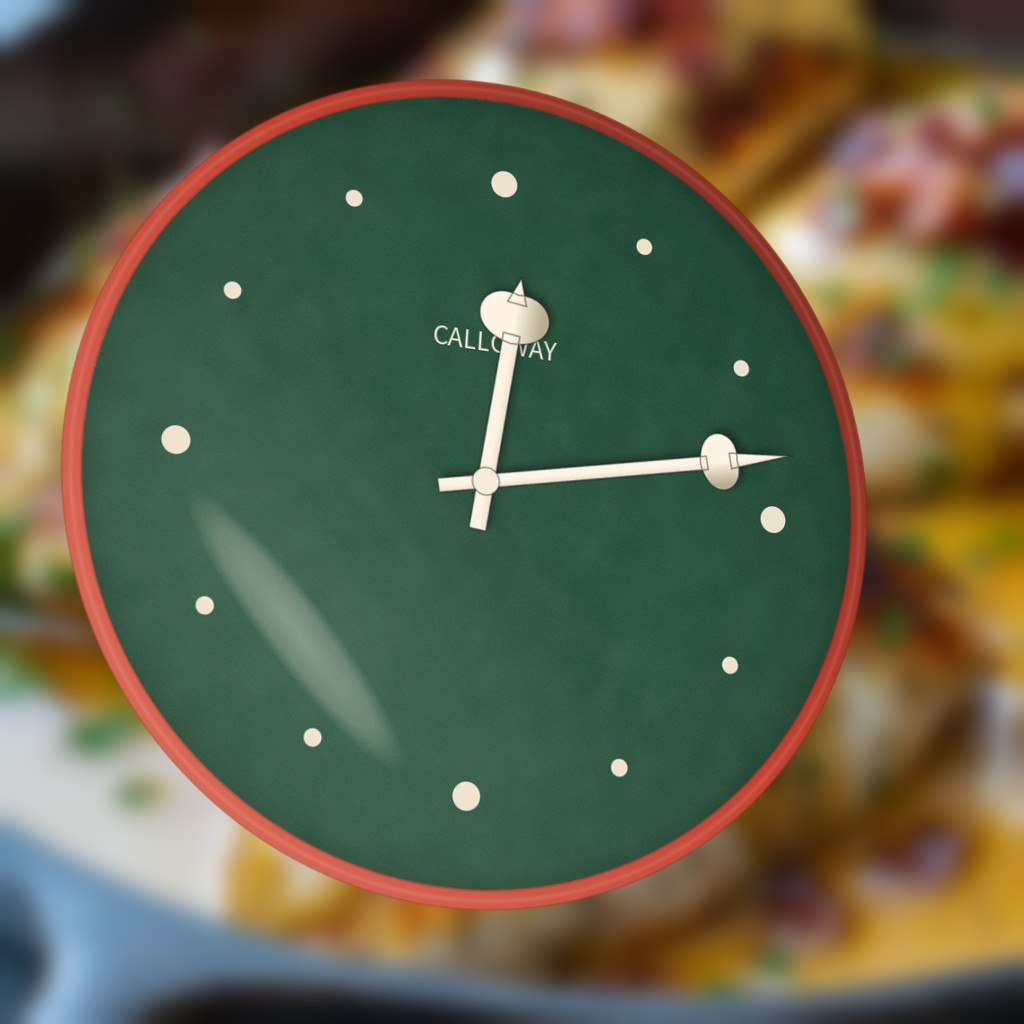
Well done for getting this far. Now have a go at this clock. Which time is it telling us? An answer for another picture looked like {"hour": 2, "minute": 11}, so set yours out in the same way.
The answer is {"hour": 12, "minute": 13}
